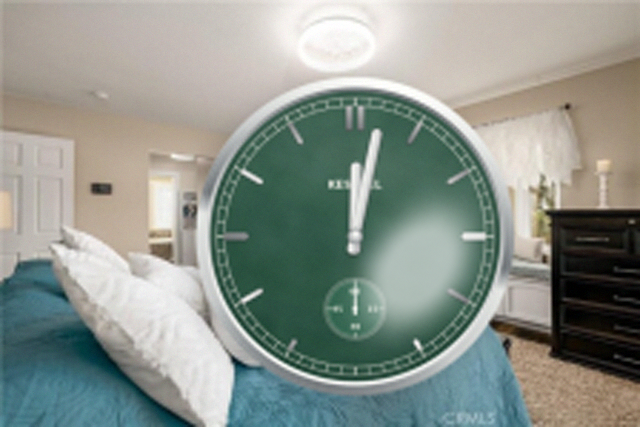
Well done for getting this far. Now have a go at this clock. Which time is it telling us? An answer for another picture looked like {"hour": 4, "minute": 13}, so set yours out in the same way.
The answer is {"hour": 12, "minute": 2}
